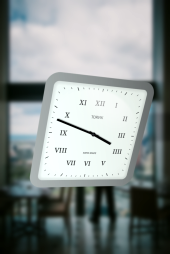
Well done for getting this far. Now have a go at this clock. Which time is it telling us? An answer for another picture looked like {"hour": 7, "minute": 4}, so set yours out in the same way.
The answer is {"hour": 3, "minute": 48}
